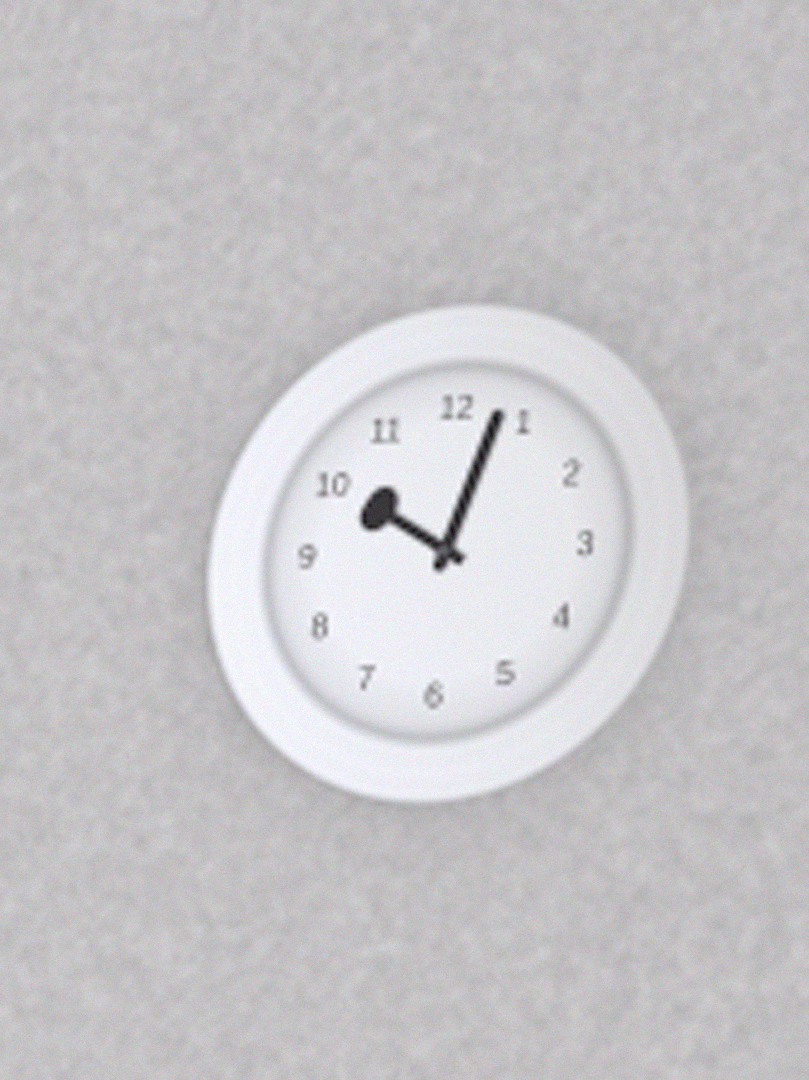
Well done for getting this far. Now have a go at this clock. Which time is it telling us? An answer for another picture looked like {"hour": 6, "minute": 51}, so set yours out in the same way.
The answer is {"hour": 10, "minute": 3}
